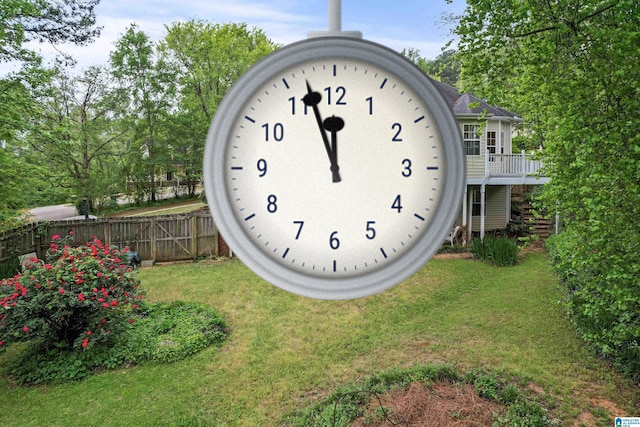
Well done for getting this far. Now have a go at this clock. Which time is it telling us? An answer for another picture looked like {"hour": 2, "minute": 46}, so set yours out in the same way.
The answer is {"hour": 11, "minute": 57}
